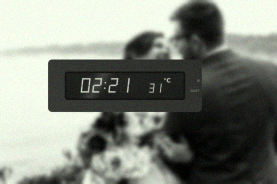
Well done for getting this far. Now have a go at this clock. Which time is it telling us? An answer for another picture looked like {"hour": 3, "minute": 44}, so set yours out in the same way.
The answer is {"hour": 2, "minute": 21}
